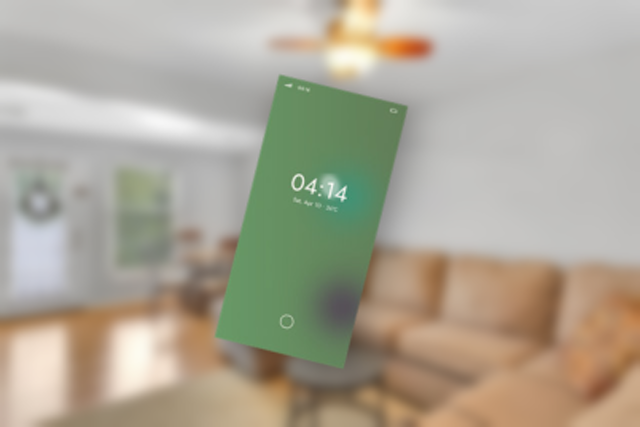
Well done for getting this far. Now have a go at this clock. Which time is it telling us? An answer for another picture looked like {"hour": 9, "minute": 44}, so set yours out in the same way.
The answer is {"hour": 4, "minute": 14}
